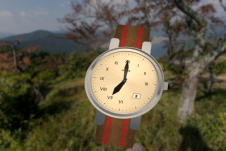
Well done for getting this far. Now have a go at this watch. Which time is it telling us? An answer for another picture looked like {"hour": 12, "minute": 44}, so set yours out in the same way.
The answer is {"hour": 7, "minute": 0}
